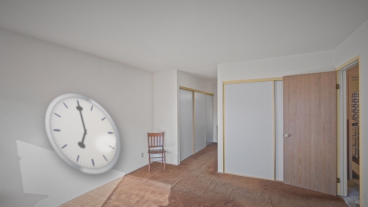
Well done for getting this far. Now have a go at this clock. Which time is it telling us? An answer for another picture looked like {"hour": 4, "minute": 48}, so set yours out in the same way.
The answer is {"hour": 7, "minute": 0}
